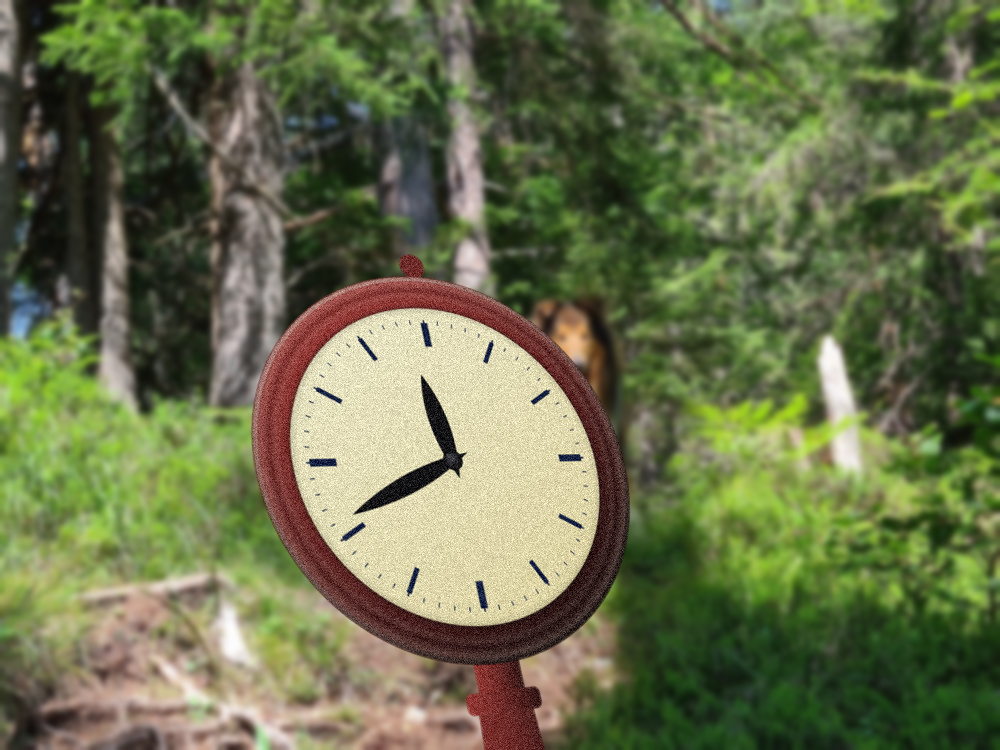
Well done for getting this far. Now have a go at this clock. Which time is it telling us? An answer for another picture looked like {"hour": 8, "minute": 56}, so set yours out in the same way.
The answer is {"hour": 11, "minute": 41}
